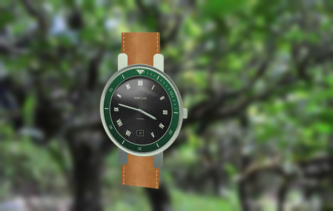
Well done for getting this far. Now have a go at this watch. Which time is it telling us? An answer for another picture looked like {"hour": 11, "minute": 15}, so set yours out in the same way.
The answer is {"hour": 3, "minute": 47}
